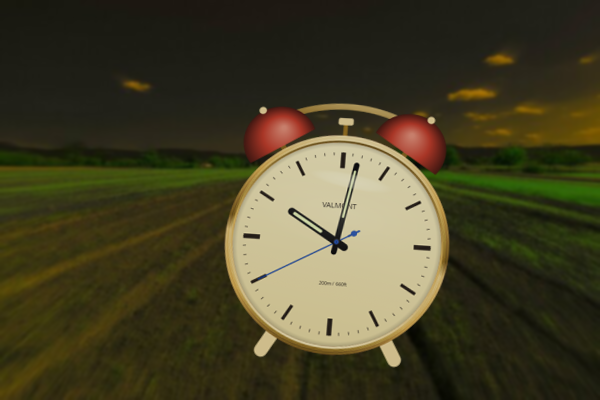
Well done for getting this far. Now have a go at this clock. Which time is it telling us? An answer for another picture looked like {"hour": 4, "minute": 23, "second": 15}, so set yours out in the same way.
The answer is {"hour": 10, "minute": 1, "second": 40}
